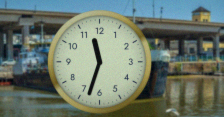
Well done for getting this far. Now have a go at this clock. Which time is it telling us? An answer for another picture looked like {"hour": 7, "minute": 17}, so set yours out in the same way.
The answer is {"hour": 11, "minute": 33}
